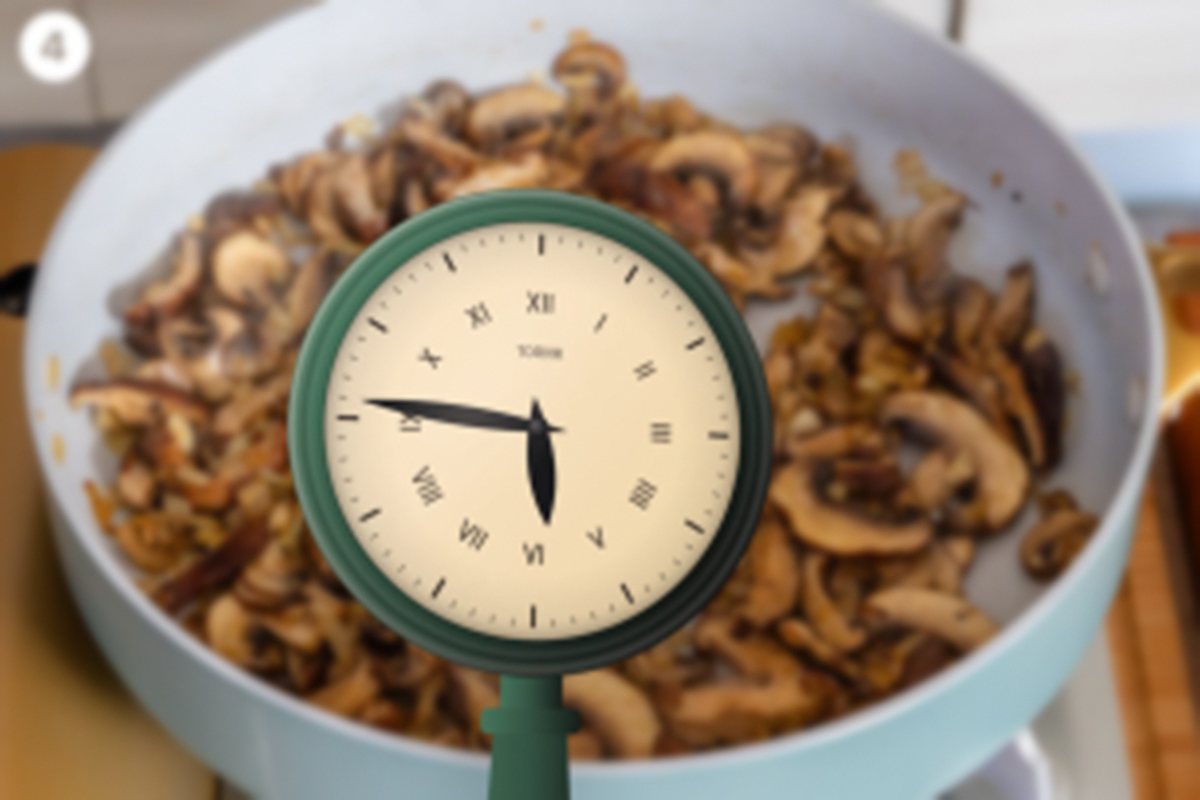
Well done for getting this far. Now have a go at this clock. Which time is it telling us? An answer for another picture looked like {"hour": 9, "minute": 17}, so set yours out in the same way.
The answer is {"hour": 5, "minute": 46}
